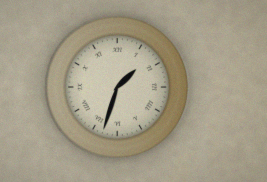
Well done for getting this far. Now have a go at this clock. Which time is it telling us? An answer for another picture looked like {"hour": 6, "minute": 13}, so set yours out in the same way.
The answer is {"hour": 1, "minute": 33}
